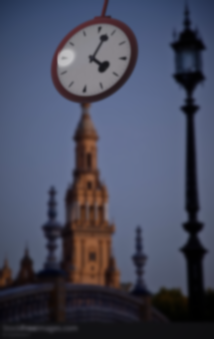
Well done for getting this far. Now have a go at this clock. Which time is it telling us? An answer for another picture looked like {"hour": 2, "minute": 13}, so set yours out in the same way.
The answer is {"hour": 4, "minute": 3}
